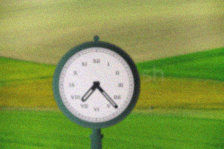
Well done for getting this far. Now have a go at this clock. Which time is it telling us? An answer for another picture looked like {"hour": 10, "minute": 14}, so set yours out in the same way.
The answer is {"hour": 7, "minute": 23}
